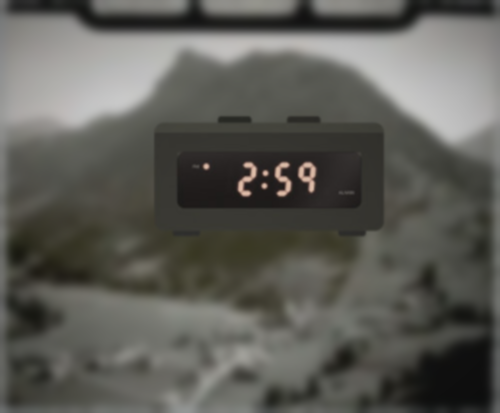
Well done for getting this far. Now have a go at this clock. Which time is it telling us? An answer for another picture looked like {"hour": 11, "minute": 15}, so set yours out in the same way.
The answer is {"hour": 2, "minute": 59}
